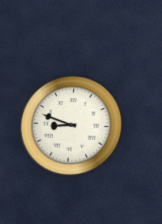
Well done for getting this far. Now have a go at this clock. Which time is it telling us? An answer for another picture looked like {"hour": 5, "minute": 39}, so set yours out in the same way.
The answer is {"hour": 8, "minute": 48}
